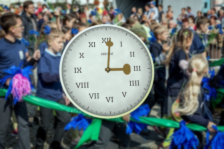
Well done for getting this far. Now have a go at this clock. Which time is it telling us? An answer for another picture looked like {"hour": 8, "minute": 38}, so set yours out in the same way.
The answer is {"hour": 3, "minute": 1}
